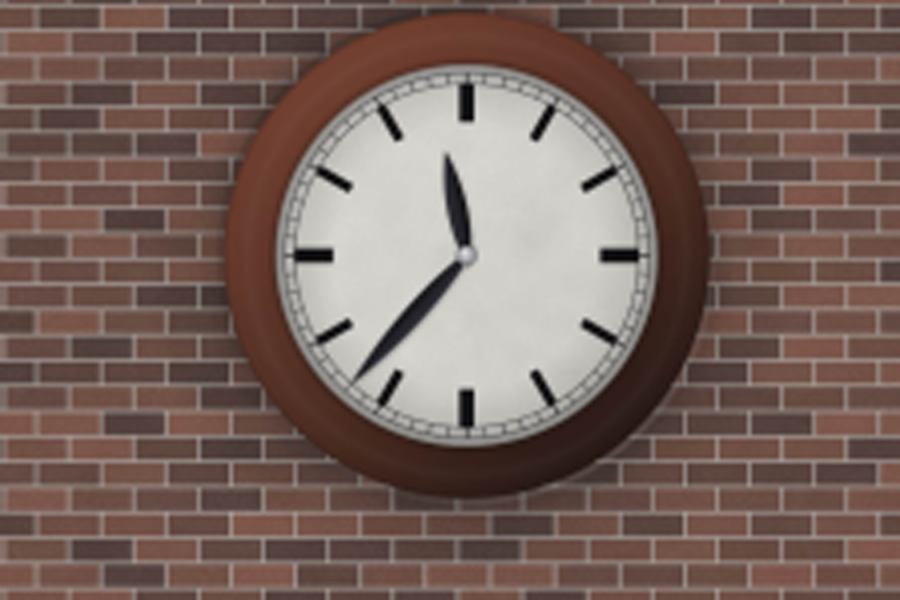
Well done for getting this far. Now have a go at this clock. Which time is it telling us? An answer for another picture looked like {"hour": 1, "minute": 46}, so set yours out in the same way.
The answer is {"hour": 11, "minute": 37}
